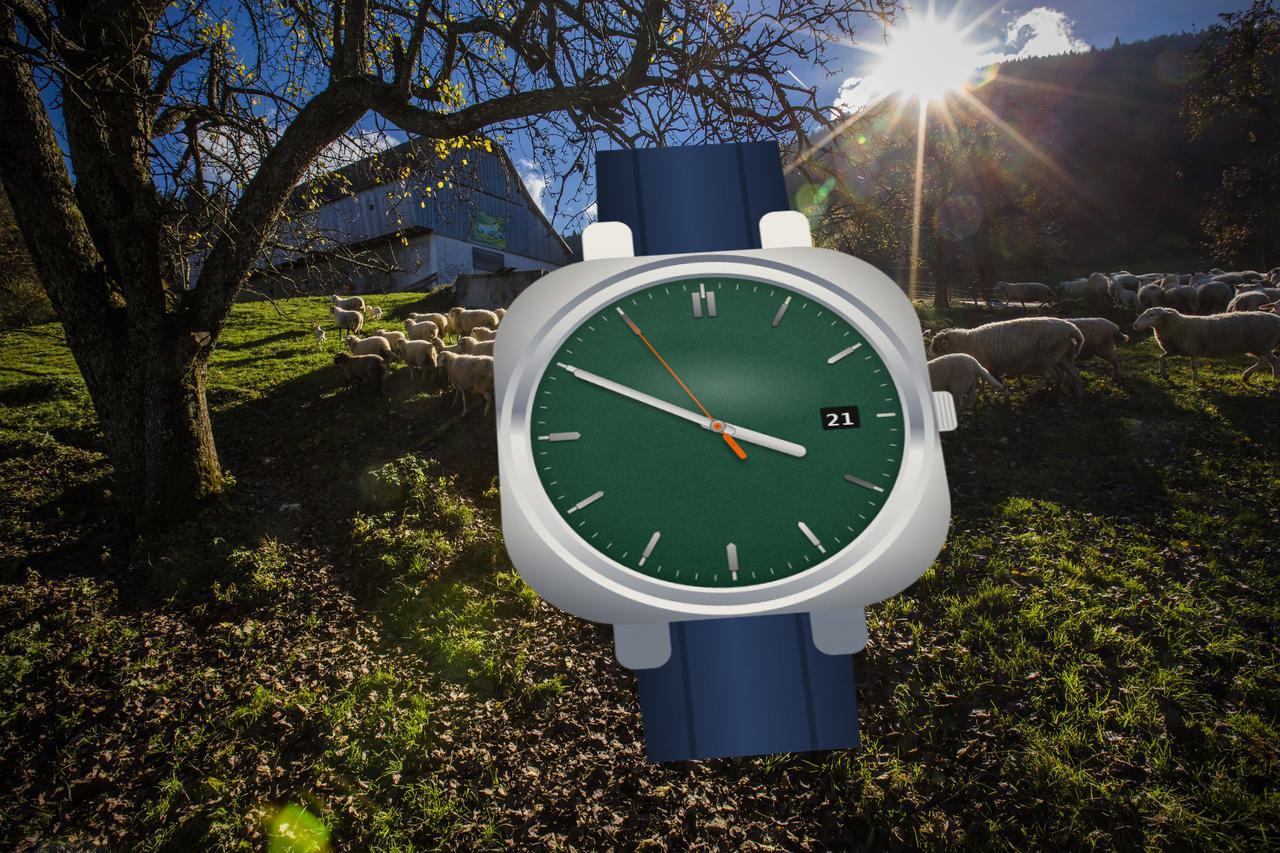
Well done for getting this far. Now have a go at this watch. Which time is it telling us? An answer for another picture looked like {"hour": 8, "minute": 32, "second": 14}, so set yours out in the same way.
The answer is {"hour": 3, "minute": 49, "second": 55}
